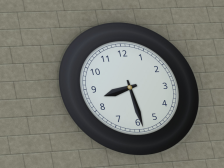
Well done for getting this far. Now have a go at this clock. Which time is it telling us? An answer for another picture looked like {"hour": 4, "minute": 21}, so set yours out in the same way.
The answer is {"hour": 8, "minute": 29}
